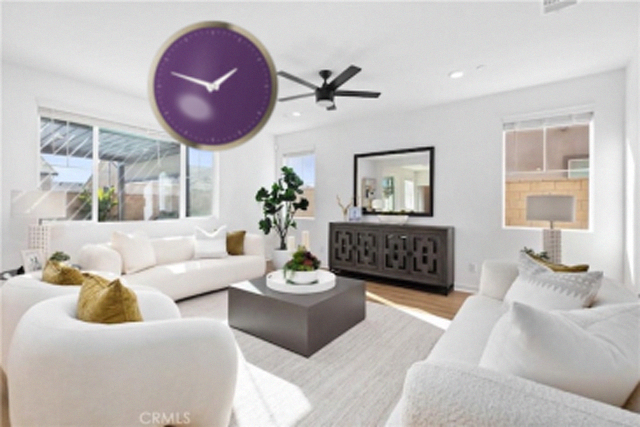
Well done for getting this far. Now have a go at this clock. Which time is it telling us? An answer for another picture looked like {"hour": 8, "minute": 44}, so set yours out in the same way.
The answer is {"hour": 1, "minute": 48}
